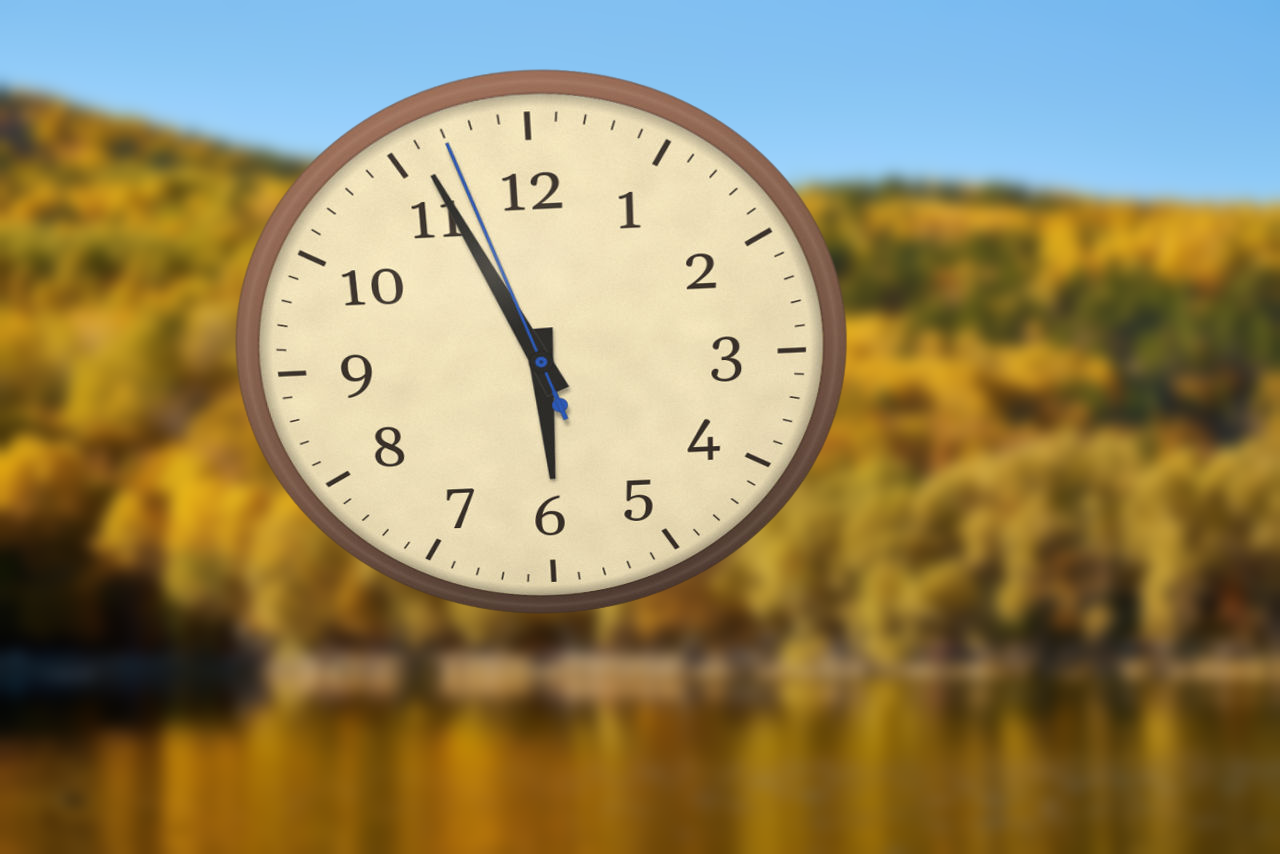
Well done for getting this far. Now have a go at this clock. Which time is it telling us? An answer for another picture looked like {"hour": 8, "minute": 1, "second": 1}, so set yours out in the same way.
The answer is {"hour": 5, "minute": 55, "second": 57}
